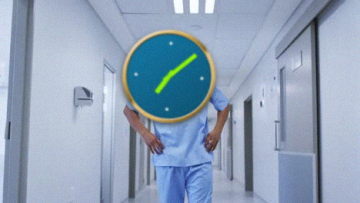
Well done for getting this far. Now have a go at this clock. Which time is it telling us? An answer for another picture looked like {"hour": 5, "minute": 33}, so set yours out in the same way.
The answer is {"hour": 7, "minute": 8}
